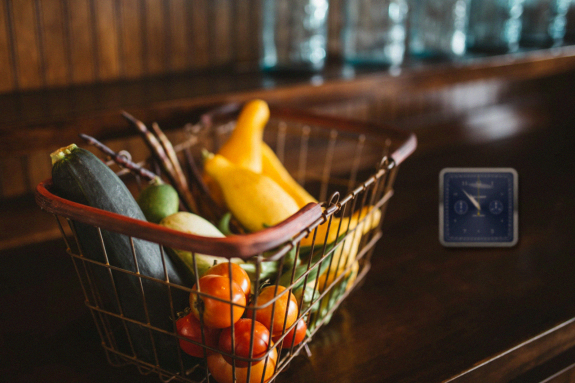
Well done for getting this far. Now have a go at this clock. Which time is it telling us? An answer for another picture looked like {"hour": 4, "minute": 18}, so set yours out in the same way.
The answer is {"hour": 10, "minute": 53}
